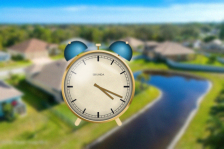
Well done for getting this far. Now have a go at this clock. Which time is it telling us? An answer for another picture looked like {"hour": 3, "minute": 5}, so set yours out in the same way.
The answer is {"hour": 4, "minute": 19}
